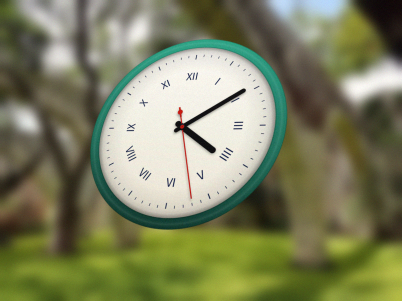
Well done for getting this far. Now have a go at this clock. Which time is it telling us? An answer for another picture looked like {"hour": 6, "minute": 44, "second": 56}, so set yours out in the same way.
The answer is {"hour": 4, "minute": 9, "second": 27}
